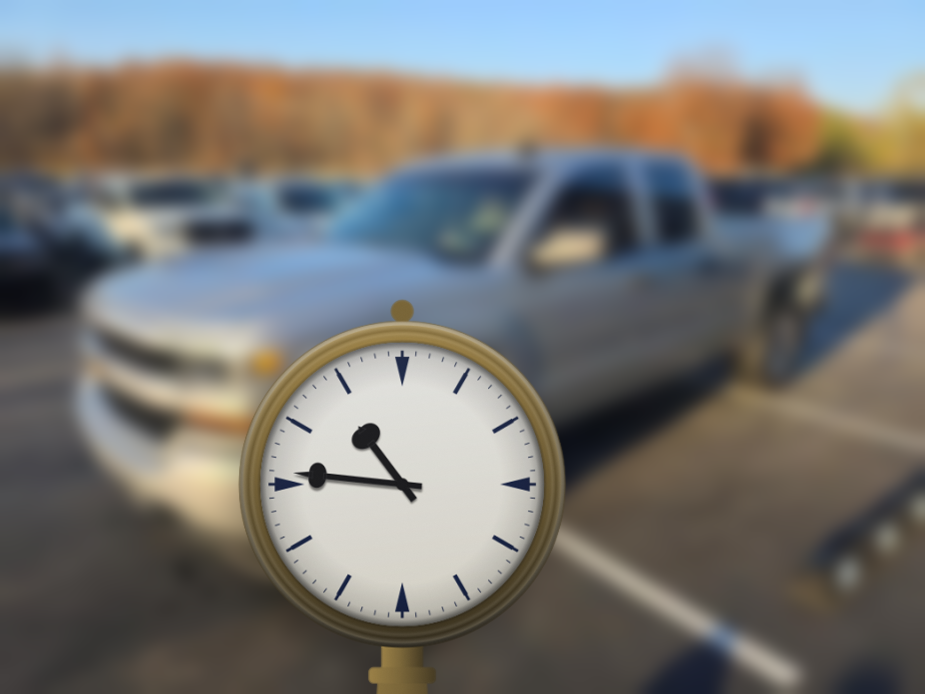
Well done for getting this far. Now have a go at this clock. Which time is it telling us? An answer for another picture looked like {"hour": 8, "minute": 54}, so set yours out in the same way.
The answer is {"hour": 10, "minute": 46}
